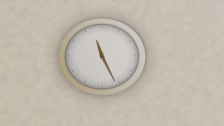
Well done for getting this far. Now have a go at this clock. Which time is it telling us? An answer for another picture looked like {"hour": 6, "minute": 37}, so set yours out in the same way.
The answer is {"hour": 11, "minute": 26}
